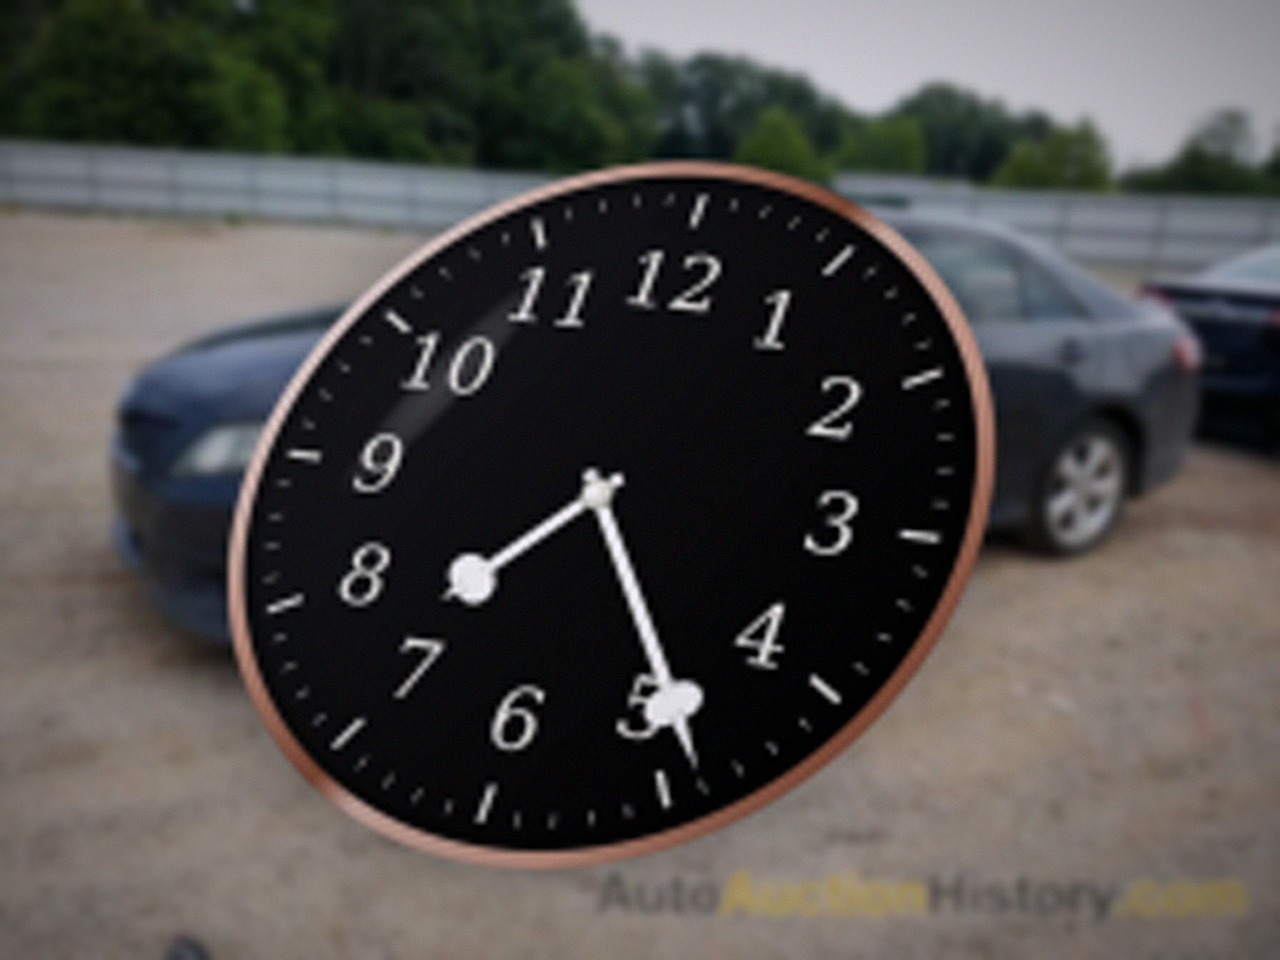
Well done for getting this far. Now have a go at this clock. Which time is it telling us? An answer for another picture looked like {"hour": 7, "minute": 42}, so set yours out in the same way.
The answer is {"hour": 7, "minute": 24}
